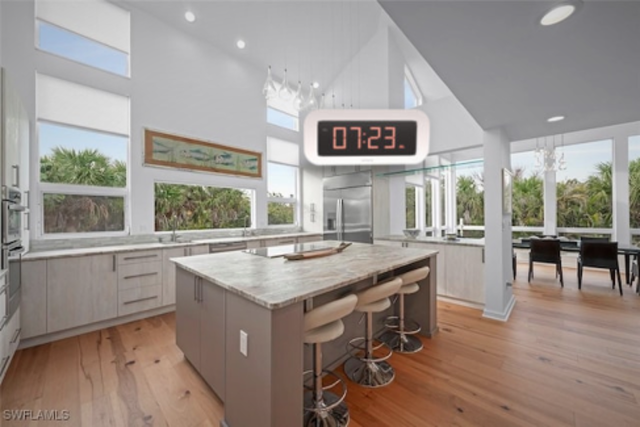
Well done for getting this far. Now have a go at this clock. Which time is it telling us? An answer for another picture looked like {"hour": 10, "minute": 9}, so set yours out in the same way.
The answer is {"hour": 7, "minute": 23}
